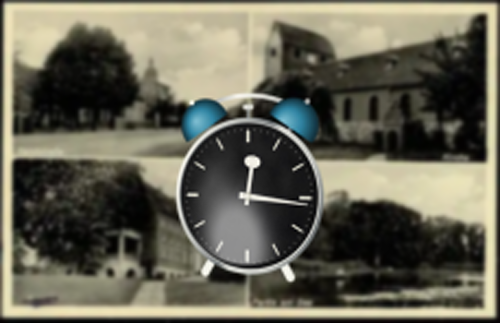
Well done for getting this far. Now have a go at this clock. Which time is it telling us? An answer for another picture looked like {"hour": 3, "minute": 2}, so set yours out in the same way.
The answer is {"hour": 12, "minute": 16}
